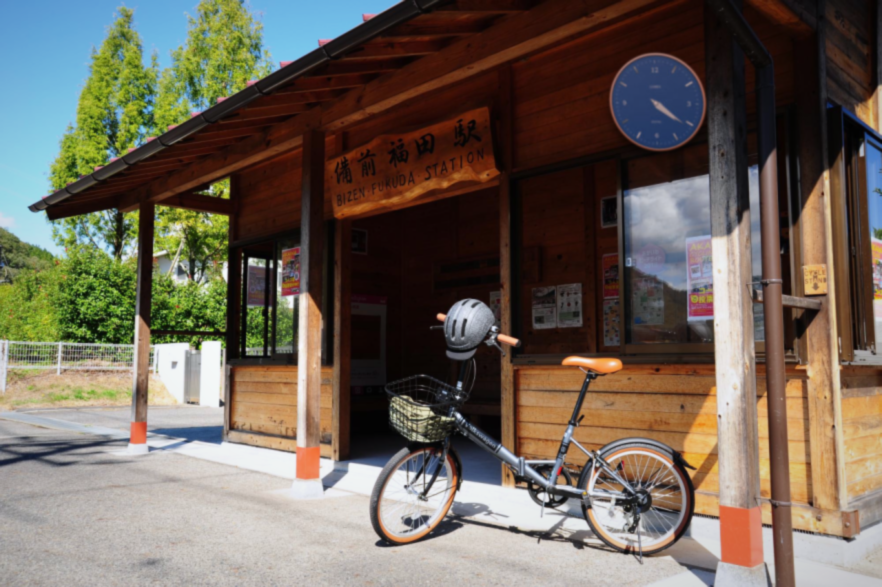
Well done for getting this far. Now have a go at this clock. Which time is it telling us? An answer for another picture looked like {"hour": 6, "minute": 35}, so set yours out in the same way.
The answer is {"hour": 4, "minute": 21}
